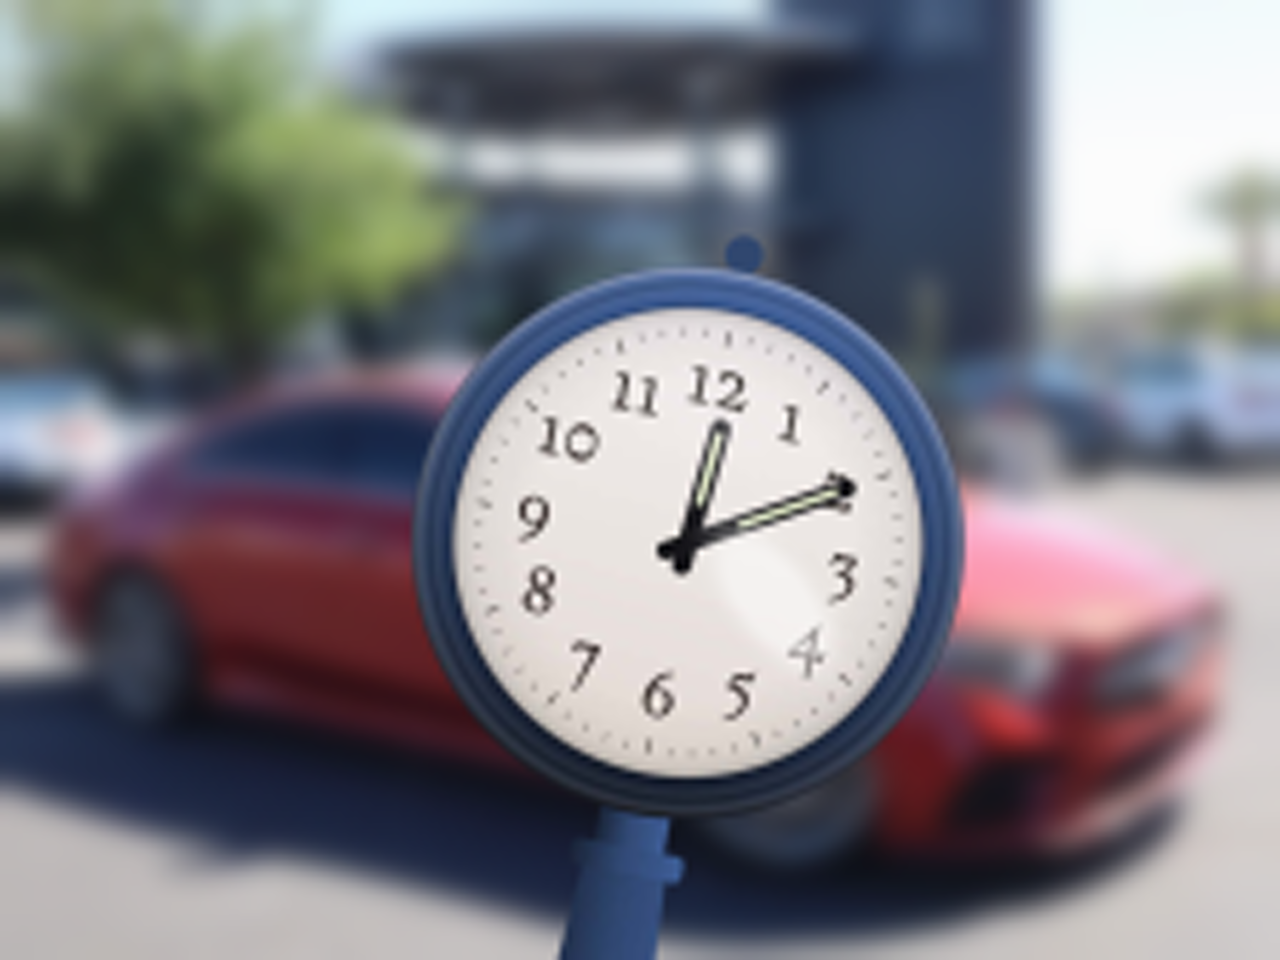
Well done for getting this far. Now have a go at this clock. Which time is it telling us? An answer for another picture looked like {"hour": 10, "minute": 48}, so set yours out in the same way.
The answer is {"hour": 12, "minute": 10}
